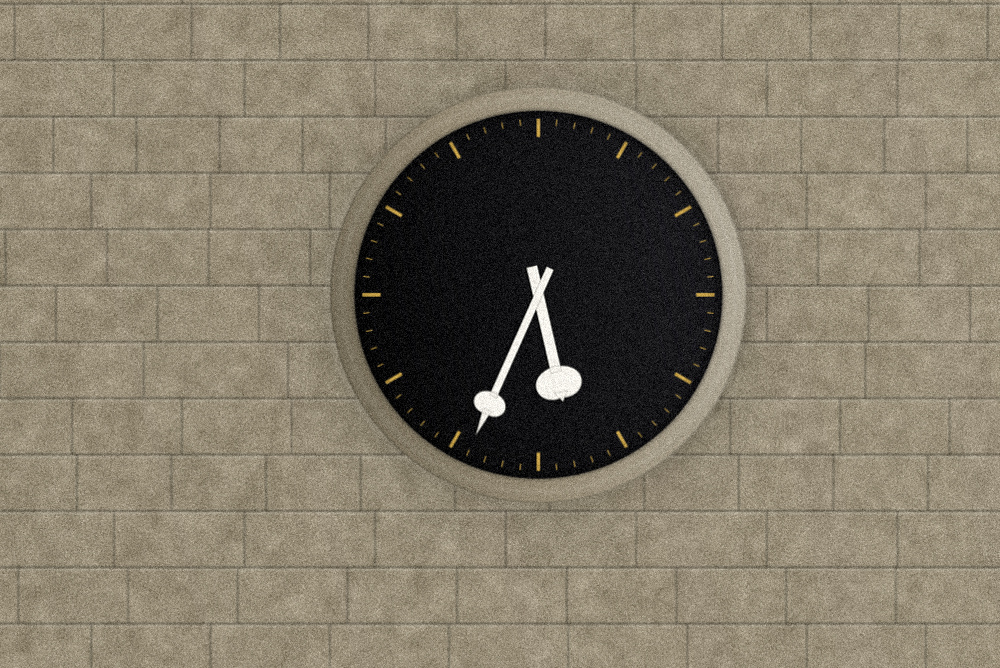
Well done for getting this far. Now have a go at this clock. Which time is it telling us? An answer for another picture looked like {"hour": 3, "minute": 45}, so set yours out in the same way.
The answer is {"hour": 5, "minute": 34}
